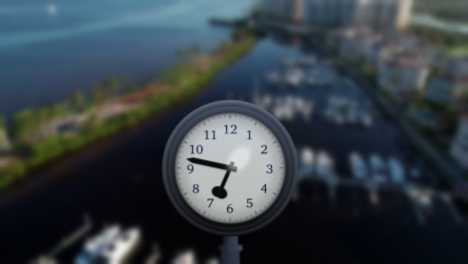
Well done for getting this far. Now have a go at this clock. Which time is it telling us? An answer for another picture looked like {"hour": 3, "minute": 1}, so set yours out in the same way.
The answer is {"hour": 6, "minute": 47}
